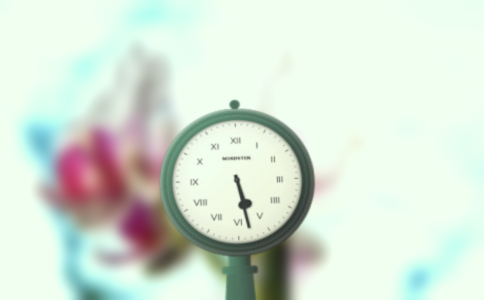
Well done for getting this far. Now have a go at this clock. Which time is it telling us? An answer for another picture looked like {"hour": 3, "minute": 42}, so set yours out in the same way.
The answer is {"hour": 5, "minute": 28}
